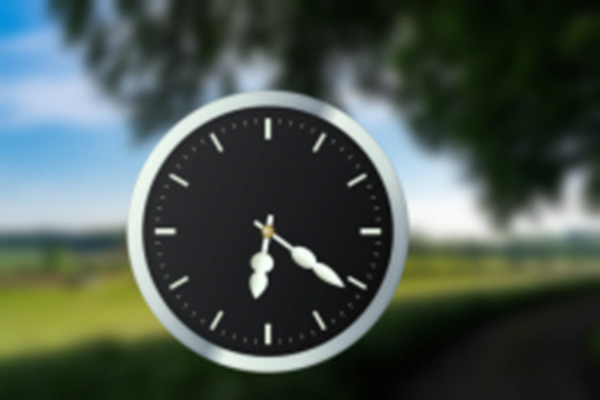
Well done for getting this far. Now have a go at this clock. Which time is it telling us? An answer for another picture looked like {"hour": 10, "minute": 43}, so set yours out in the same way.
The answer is {"hour": 6, "minute": 21}
